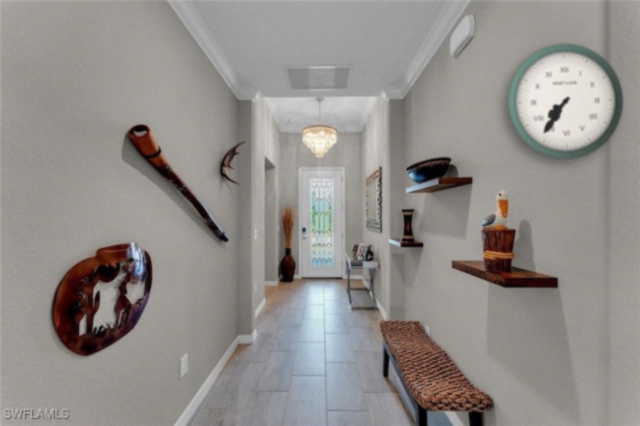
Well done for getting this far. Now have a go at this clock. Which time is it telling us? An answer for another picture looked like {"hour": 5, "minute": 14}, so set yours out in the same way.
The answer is {"hour": 7, "minute": 36}
